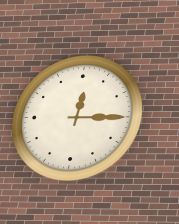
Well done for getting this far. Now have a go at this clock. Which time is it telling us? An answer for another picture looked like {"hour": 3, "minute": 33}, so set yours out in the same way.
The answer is {"hour": 12, "minute": 15}
